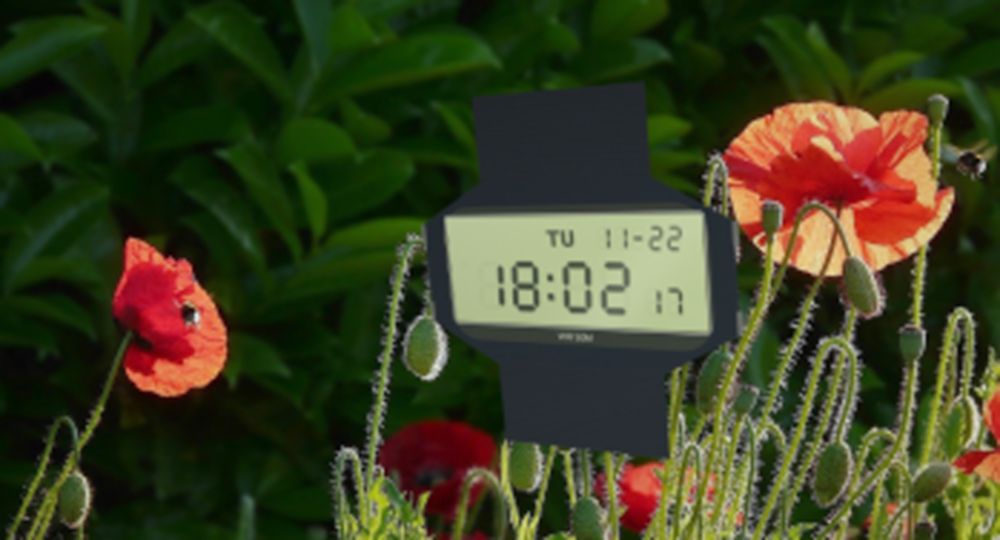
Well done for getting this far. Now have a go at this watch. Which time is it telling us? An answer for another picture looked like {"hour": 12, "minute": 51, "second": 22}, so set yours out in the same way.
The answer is {"hour": 18, "minute": 2, "second": 17}
